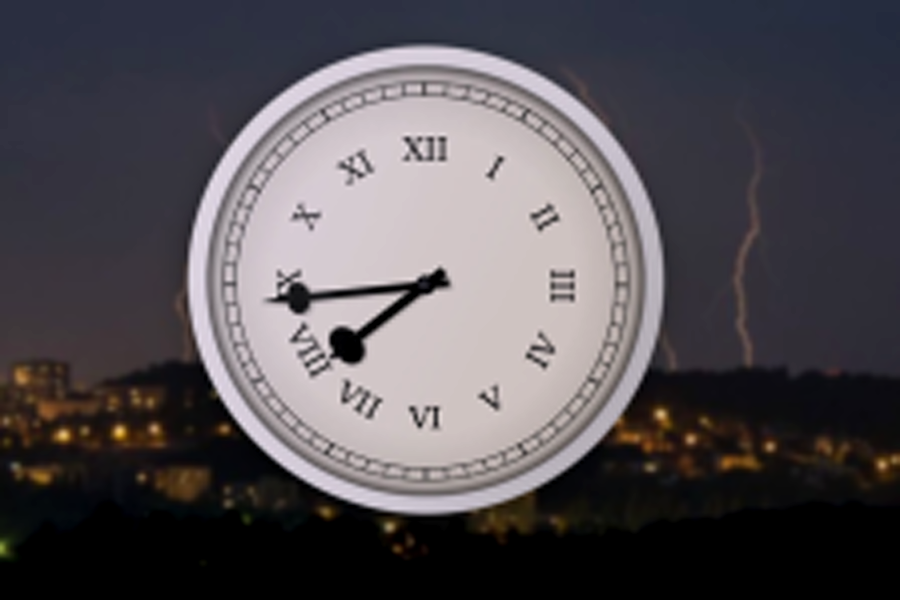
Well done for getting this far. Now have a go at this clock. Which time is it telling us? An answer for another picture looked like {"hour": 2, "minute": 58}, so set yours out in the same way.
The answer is {"hour": 7, "minute": 44}
